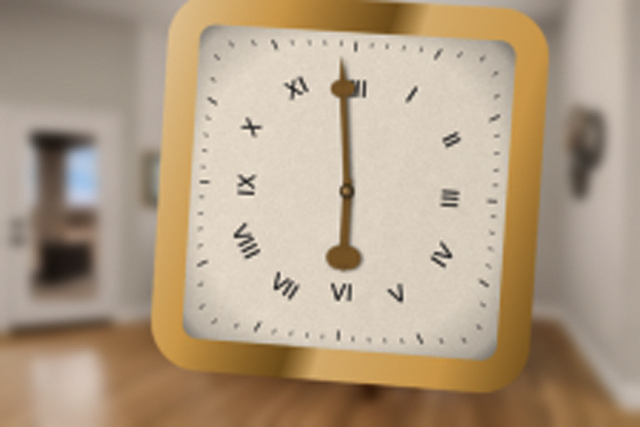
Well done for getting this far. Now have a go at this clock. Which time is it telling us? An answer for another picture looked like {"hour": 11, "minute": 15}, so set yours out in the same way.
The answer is {"hour": 5, "minute": 59}
